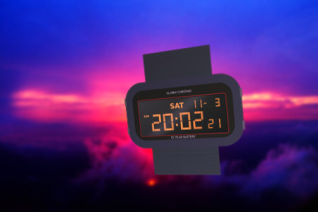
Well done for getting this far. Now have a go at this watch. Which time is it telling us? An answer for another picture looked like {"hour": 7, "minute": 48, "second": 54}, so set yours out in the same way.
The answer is {"hour": 20, "minute": 2, "second": 21}
